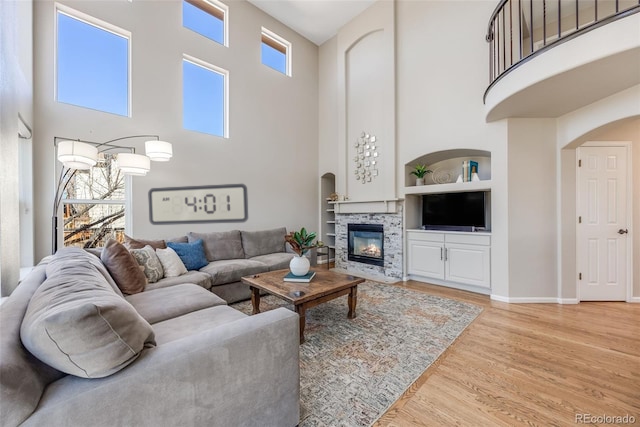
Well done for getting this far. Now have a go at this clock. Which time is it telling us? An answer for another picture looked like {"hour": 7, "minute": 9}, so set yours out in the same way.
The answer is {"hour": 4, "minute": 1}
